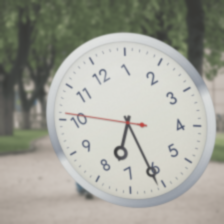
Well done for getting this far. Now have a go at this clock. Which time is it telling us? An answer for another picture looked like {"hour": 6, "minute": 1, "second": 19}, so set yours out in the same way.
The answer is {"hour": 7, "minute": 30, "second": 51}
